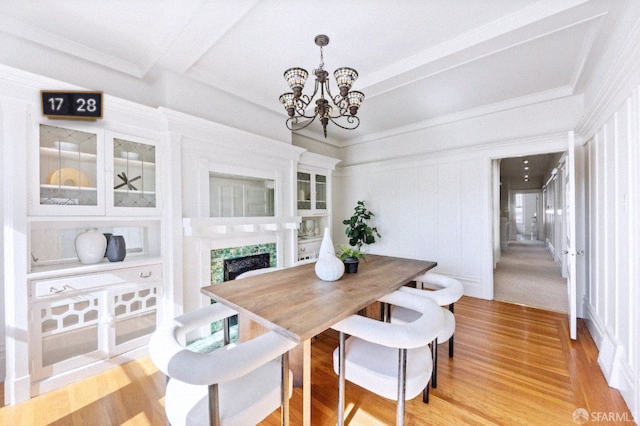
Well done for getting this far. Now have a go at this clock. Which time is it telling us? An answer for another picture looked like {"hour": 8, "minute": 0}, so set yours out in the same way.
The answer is {"hour": 17, "minute": 28}
